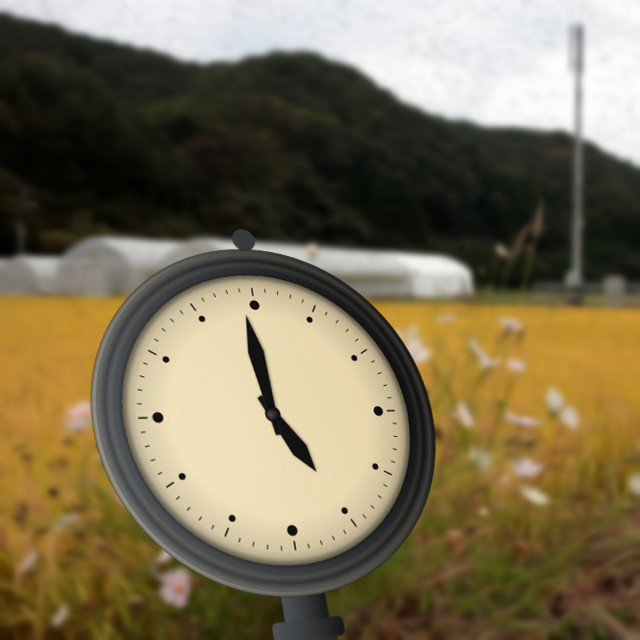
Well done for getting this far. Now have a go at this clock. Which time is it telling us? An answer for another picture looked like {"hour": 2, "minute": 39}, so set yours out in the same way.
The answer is {"hour": 4, "minute": 59}
